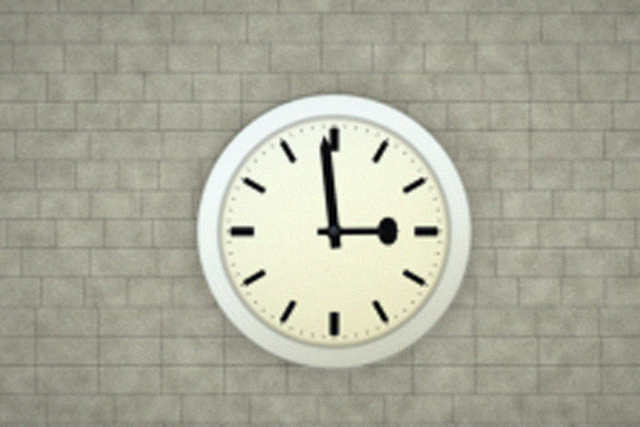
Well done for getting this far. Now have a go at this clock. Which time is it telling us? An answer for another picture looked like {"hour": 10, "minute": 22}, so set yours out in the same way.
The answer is {"hour": 2, "minute": 59}
